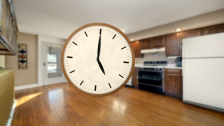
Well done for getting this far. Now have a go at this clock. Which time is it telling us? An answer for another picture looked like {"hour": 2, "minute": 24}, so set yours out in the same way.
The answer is {"hour": 5, "minute": 0}
